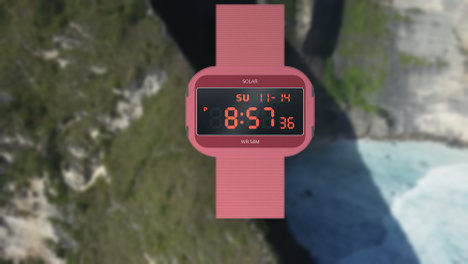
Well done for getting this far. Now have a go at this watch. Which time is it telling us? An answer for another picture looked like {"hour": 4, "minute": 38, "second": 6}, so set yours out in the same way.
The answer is {"hour": 8, "minute": 57, "second": 36}
